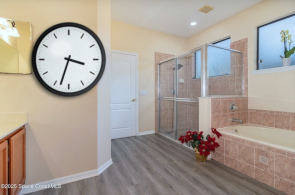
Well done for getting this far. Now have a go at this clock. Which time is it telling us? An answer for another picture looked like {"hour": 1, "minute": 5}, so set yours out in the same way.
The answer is {"hour": 3, "minute": 33}
